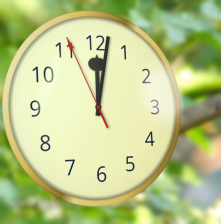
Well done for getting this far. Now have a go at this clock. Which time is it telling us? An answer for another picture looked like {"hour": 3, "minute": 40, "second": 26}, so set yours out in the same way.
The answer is {"hour": 12, "minute": 1, "second": 56}
